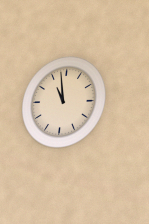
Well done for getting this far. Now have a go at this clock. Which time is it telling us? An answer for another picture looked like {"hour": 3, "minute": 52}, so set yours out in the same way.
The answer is {"hour": 10, "minute": 58}
